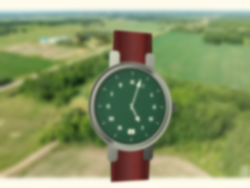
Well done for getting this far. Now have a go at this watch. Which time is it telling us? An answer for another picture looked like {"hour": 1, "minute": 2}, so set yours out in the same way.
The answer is {"hour": 5, "minute": 3}
